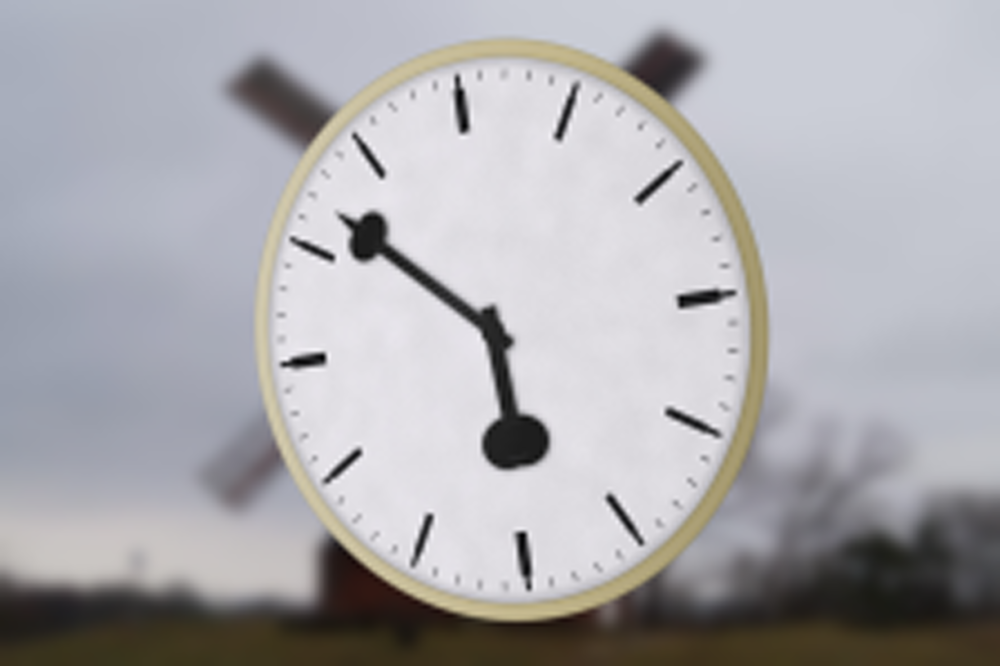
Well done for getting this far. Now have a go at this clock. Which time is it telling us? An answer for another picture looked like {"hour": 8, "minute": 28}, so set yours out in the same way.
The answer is {"hour": 5, "minute": 52}
